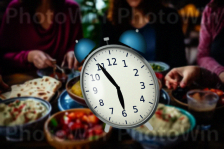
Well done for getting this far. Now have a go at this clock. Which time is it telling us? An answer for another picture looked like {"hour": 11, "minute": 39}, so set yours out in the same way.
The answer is {"hour": 5, "minute": 55}
